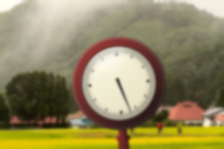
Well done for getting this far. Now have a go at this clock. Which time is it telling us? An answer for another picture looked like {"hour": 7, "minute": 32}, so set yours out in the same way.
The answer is {"hour": 5, "minute": 27}
